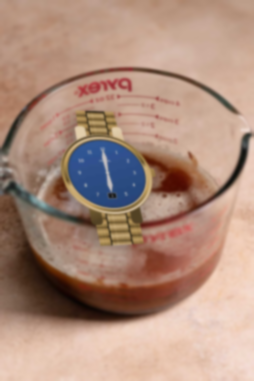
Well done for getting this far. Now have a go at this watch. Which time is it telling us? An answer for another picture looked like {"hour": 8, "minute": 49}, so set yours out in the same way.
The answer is {"hour": 6, "minute": 0}
